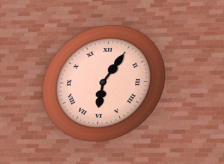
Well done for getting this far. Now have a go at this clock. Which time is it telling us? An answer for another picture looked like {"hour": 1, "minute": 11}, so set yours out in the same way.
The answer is {"hour": 6, "minute": 5}
